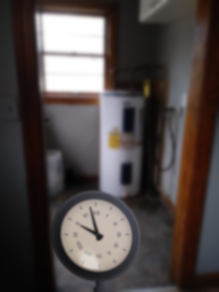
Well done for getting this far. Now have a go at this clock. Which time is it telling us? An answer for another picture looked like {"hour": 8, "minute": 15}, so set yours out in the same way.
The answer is {"hour": 9, "minute": 58}
